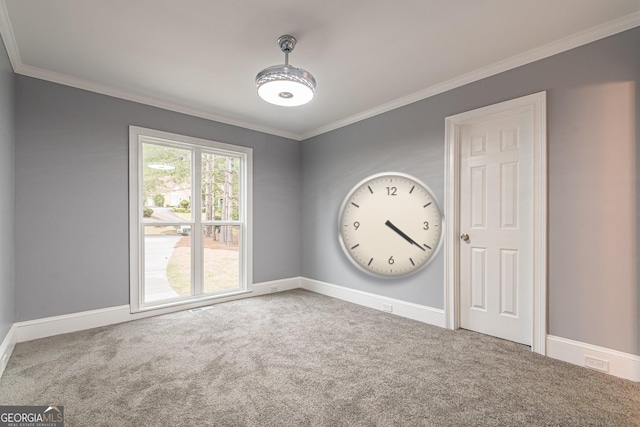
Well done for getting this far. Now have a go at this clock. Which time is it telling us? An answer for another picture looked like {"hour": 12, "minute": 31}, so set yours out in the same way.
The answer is {"hour": 4, "minute": 21}
